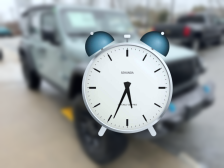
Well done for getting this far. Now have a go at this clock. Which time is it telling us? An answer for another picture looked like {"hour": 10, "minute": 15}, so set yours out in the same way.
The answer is {"hour": 5, "minute": 34}
